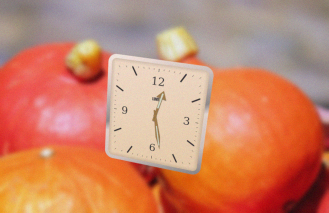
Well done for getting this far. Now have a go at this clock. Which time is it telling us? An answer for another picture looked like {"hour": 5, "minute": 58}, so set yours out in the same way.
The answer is {"hour": 12, "minute": 28}
